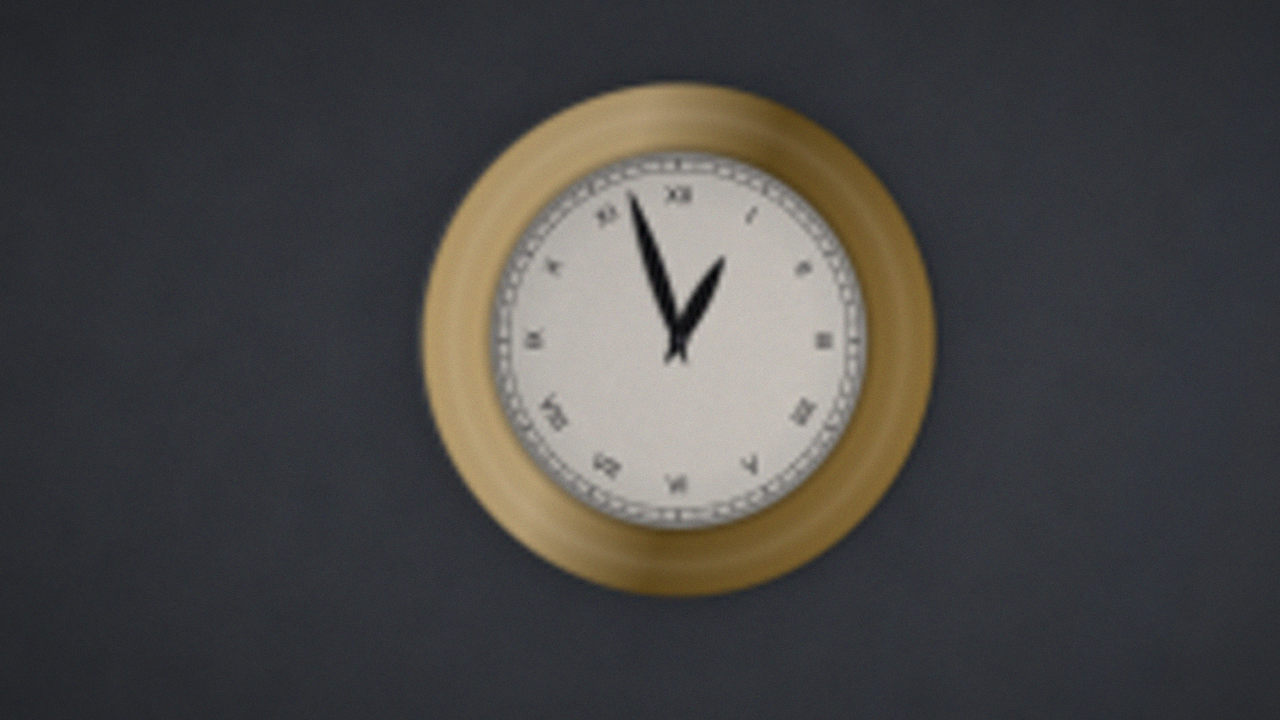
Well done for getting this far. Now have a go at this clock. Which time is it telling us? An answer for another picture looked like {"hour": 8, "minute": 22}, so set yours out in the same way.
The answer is {"hour": 12, "minute": 57}
